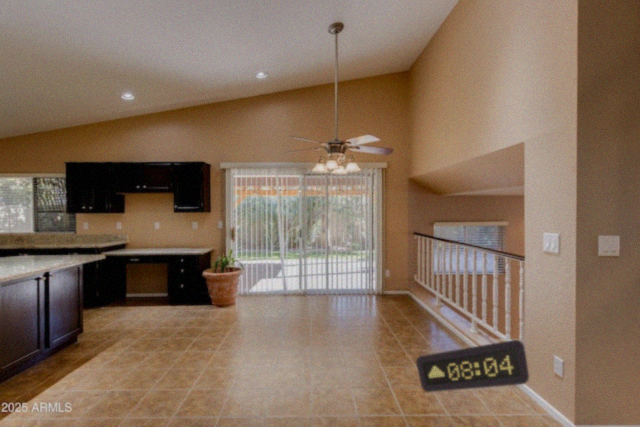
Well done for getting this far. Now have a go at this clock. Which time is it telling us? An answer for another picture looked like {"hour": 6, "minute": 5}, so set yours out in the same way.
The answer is {"hour": 8, "minute": 4}
